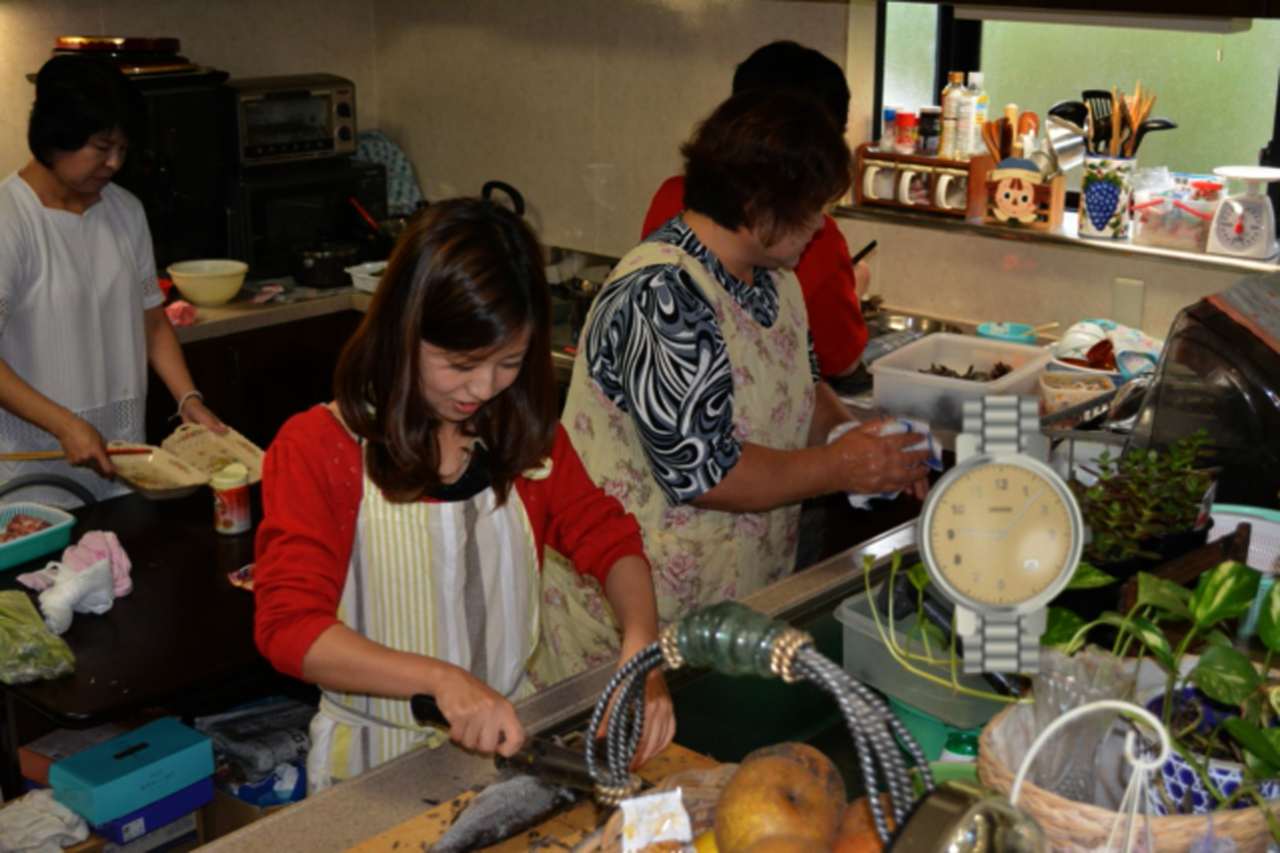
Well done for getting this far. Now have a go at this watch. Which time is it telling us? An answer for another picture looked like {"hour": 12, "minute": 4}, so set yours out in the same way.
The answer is {"hour": 9, "minute": 7}
